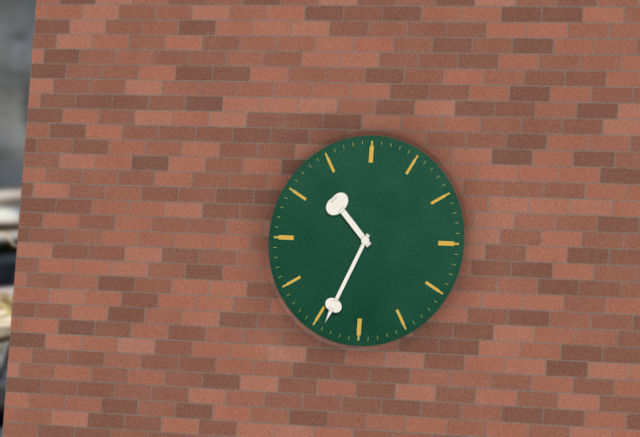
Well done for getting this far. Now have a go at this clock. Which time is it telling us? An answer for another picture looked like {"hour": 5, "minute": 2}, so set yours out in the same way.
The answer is {"hour": 10, "minute": 34}
